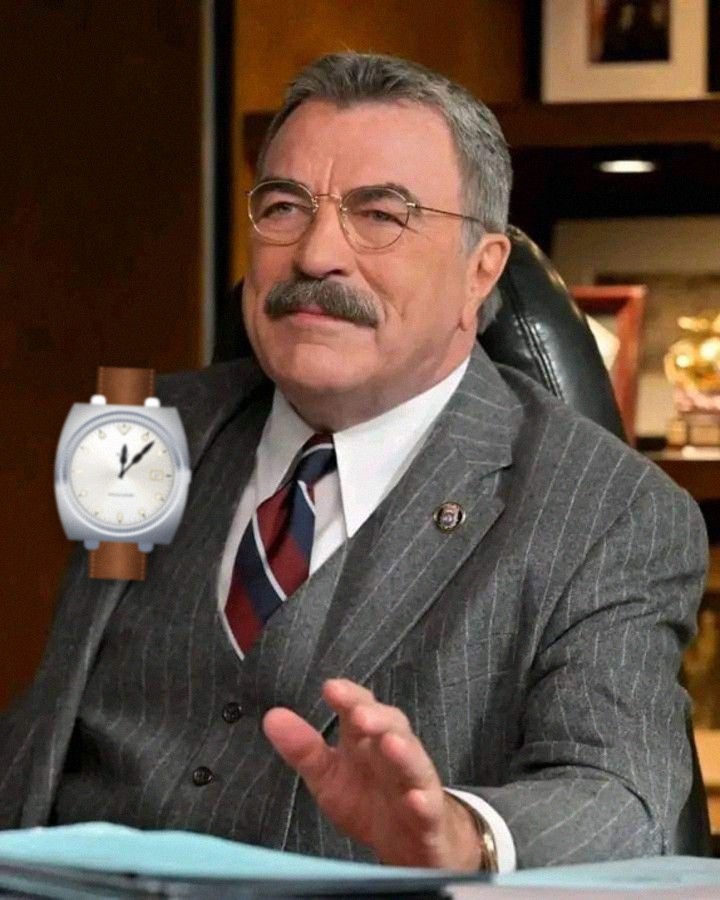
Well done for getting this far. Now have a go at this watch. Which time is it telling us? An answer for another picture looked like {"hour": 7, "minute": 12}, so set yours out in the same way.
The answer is {"hour": 12, "minute": 7}
